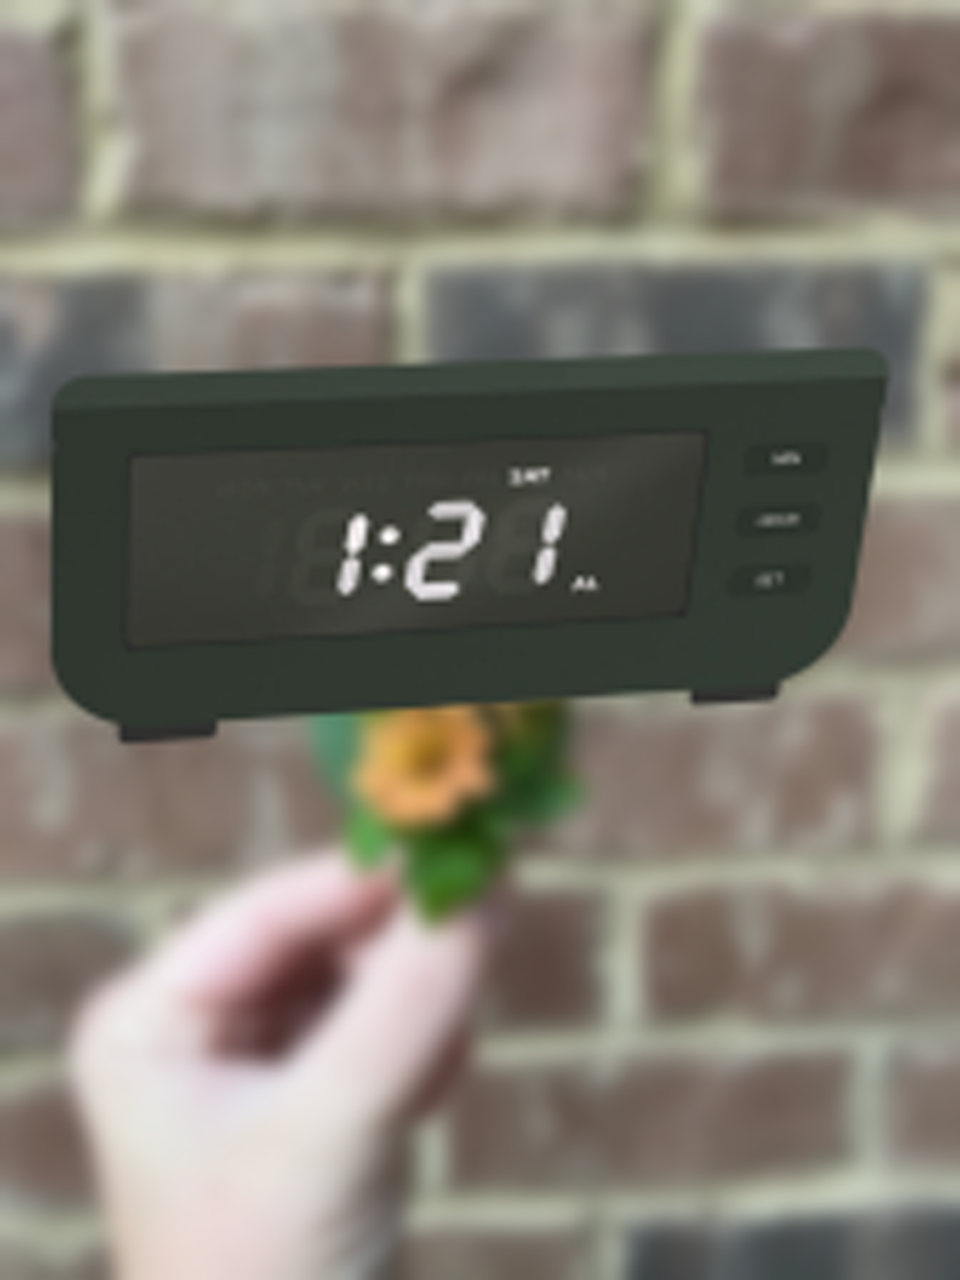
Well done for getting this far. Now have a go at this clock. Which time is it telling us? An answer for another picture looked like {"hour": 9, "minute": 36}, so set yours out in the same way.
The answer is {"hour": 1, "minute": 21}
